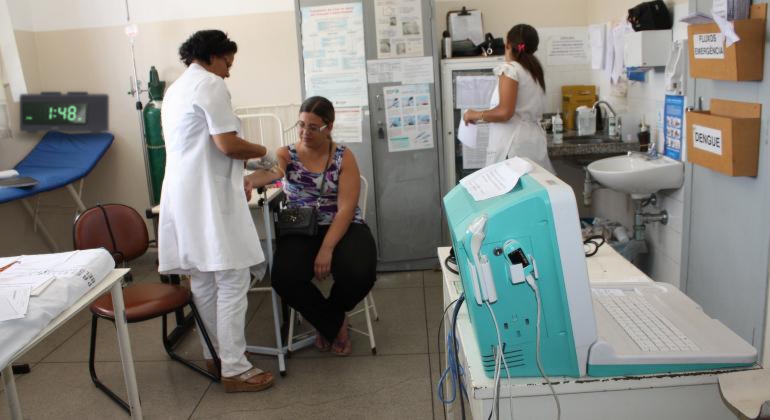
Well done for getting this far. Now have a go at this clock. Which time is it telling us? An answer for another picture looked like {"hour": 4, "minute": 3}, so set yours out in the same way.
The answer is {"hour": 1, "minute": 48}
